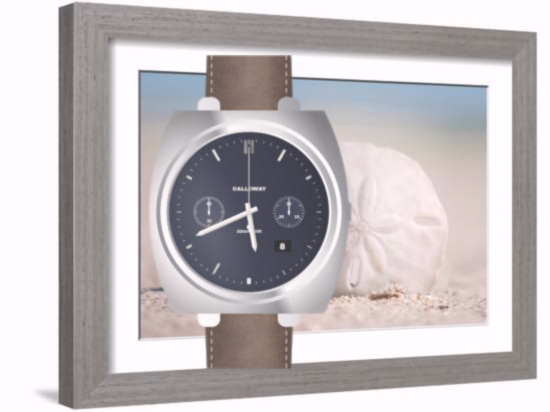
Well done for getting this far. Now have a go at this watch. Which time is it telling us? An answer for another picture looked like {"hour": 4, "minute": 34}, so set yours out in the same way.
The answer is {"hour": 5, "minute": 41}
